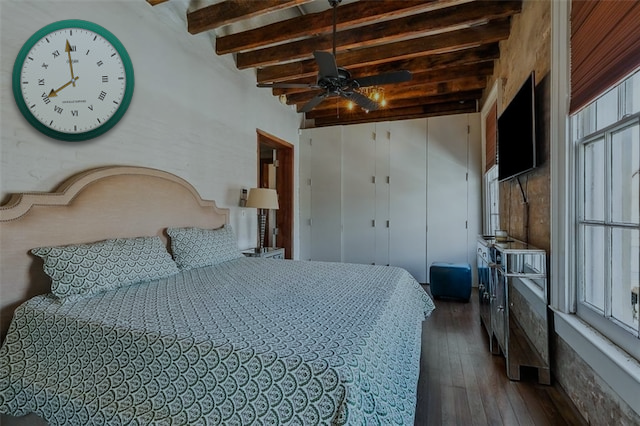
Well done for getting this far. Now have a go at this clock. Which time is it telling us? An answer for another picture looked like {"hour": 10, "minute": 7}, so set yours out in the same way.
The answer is {"hour": 7, "minute": 59}
